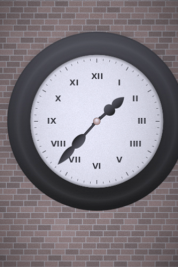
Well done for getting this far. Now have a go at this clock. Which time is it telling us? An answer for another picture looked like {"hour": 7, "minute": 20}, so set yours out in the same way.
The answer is {"hour": 1, "minute": 37}
